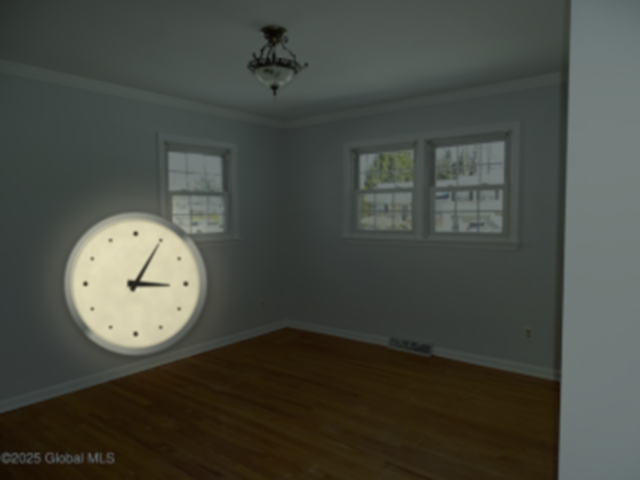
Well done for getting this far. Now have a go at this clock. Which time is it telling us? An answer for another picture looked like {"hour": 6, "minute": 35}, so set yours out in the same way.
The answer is {"hour": 3, "minute": 5}
